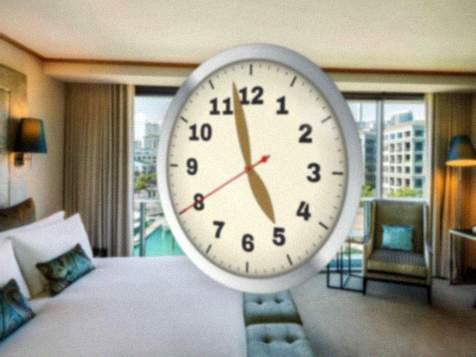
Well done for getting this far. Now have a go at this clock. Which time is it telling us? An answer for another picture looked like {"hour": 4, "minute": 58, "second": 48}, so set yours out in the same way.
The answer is {"hour": 4, "minute": 57, "second": 40}
